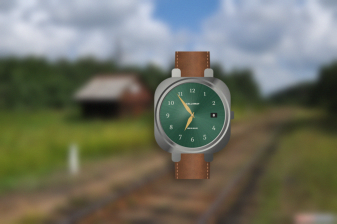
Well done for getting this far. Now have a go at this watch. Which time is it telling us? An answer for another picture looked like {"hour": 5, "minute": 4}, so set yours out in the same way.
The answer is {"hour": 6, "minute": 54}
